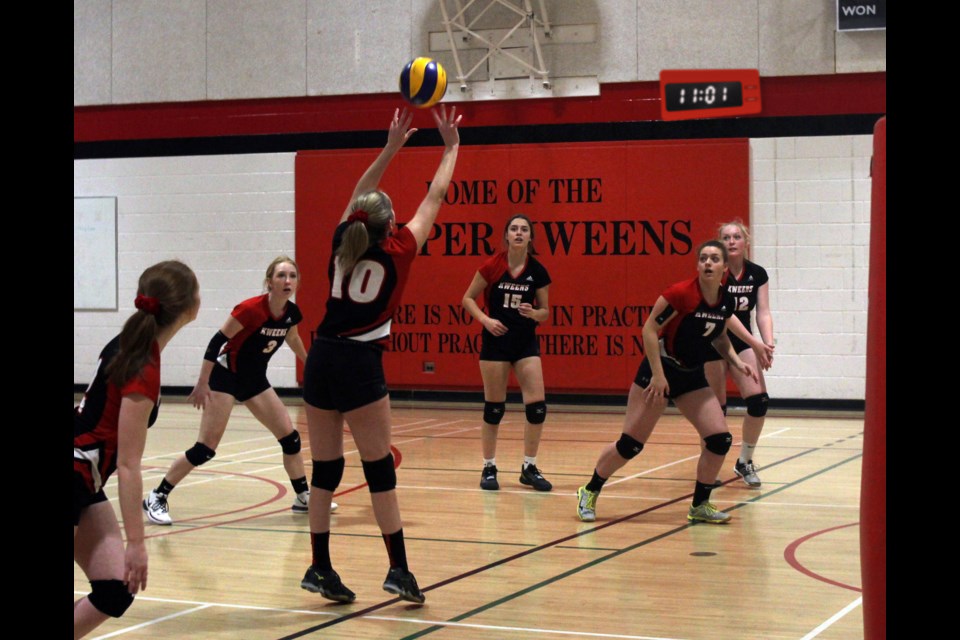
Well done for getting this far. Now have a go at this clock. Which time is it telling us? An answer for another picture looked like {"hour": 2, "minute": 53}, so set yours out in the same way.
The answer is {"hour": 11, "minute": 1}
